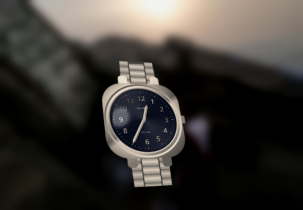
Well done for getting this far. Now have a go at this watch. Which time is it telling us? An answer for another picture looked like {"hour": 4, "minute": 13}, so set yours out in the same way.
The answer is {"hour": 12, "minute": 35}
